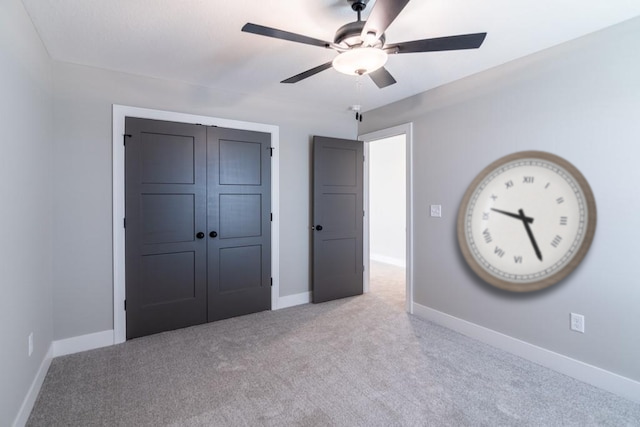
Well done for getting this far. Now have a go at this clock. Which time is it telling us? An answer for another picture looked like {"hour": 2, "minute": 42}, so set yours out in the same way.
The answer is {"hour": 9, "minute": 25}
